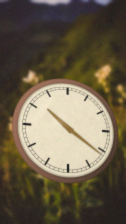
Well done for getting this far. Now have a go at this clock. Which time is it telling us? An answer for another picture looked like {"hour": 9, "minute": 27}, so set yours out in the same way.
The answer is {"hour": 10, "minute": 21}
